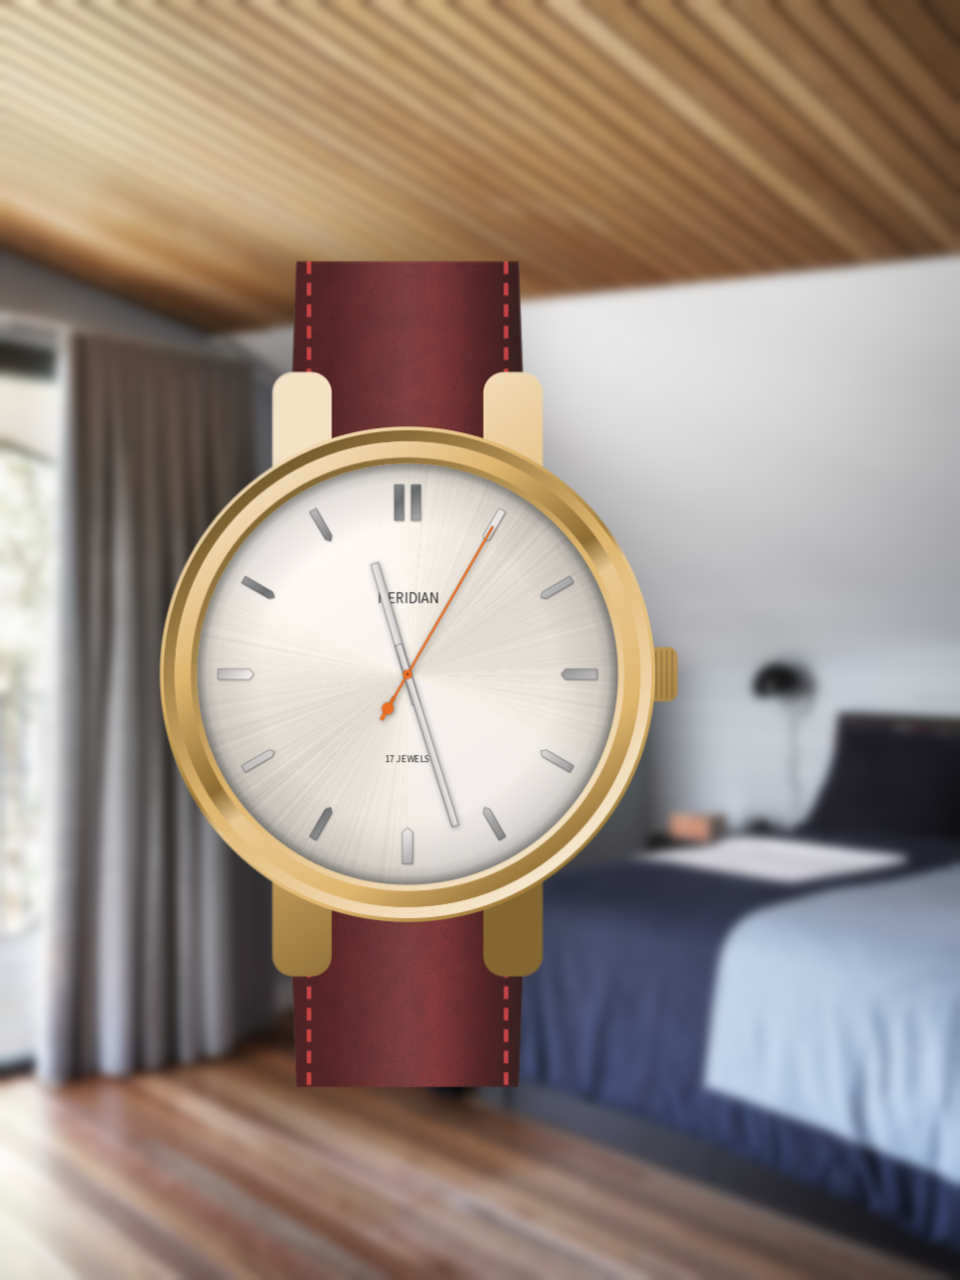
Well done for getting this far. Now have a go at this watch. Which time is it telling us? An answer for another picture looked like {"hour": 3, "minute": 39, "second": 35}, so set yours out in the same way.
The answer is {"hour": 11, "minute": 27, "second": 5}
